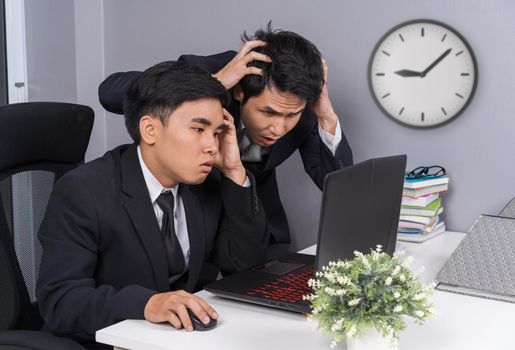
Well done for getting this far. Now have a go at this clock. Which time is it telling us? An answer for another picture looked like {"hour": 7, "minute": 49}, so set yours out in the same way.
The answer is {"hour": 9, "minute": 8}
